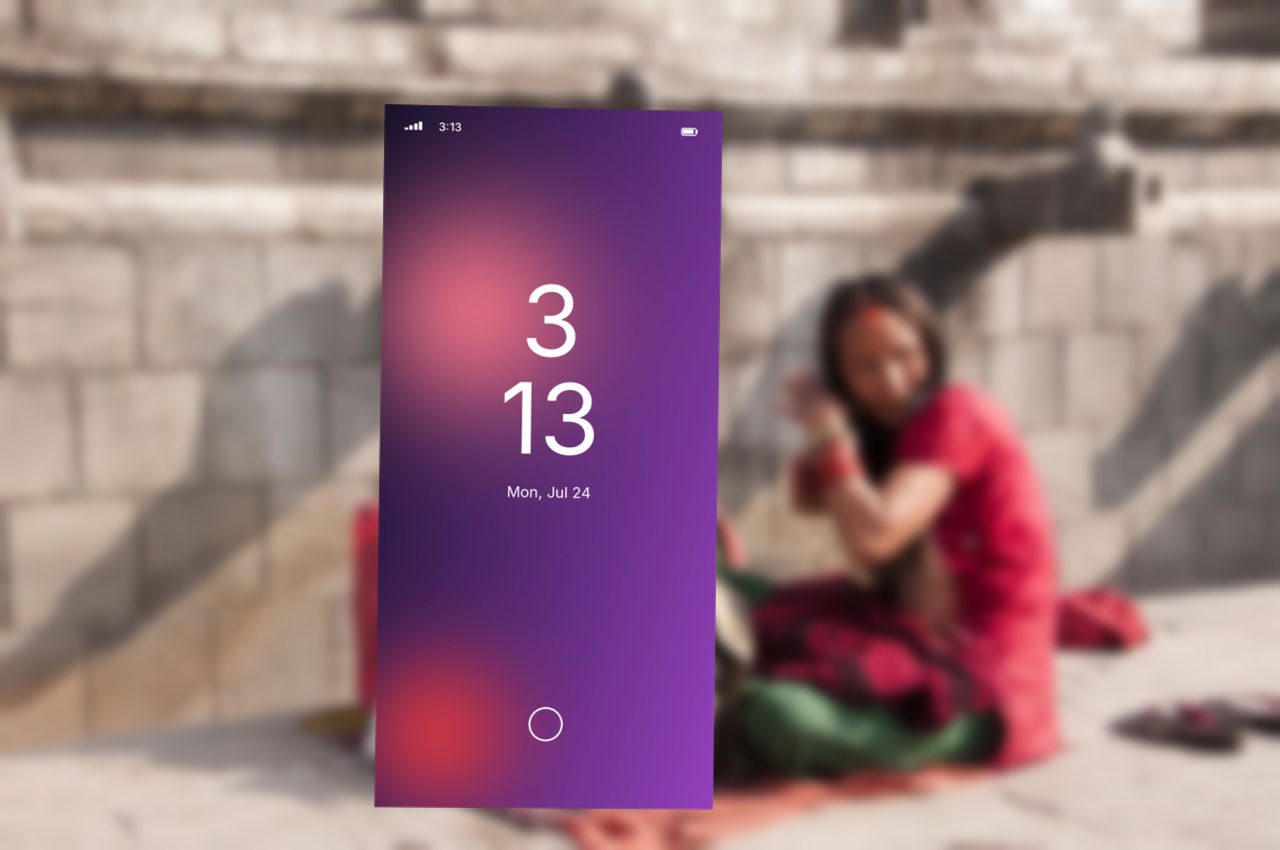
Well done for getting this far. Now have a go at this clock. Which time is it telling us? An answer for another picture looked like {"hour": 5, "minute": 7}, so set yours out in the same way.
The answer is {"hour": 3, "minute": 13}
